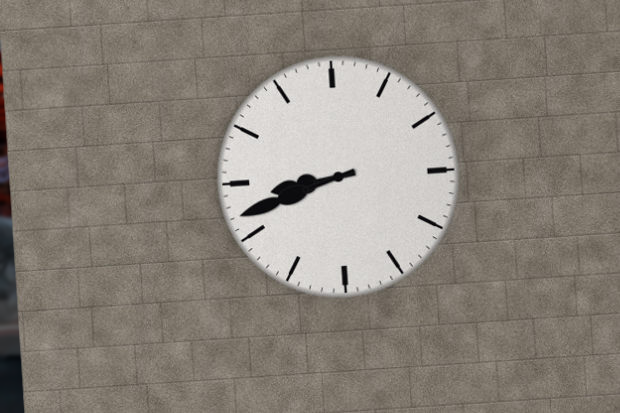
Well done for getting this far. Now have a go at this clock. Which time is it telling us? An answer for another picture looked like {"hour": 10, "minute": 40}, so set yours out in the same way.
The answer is {"hour": 8, "minute": 42}
